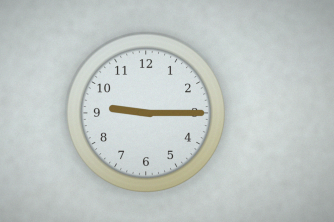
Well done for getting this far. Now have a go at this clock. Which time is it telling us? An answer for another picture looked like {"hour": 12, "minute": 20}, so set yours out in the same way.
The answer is {"hour": 9, "minute": 15}
